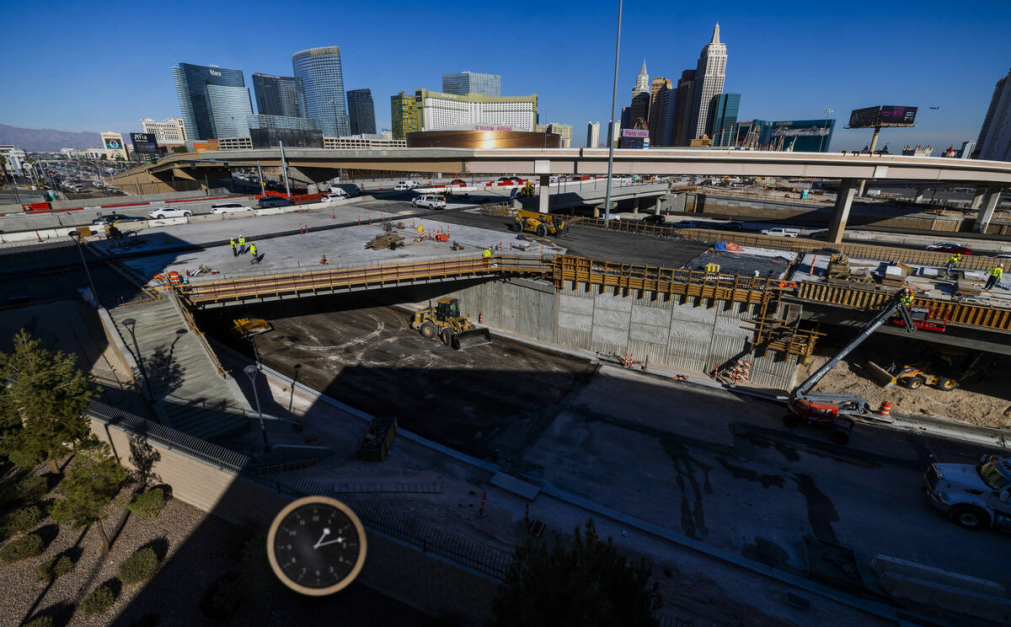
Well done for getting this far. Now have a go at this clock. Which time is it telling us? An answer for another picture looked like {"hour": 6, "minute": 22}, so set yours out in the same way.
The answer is {"hour": 1, "minute": 13}
